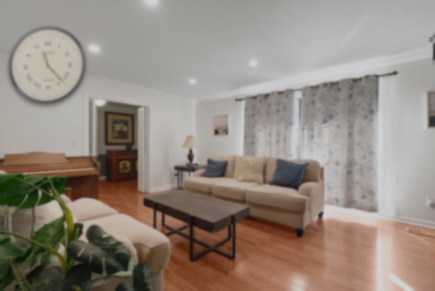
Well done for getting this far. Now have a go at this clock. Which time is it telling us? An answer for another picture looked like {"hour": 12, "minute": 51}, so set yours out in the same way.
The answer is {"hour": 11, "minute": 23}
